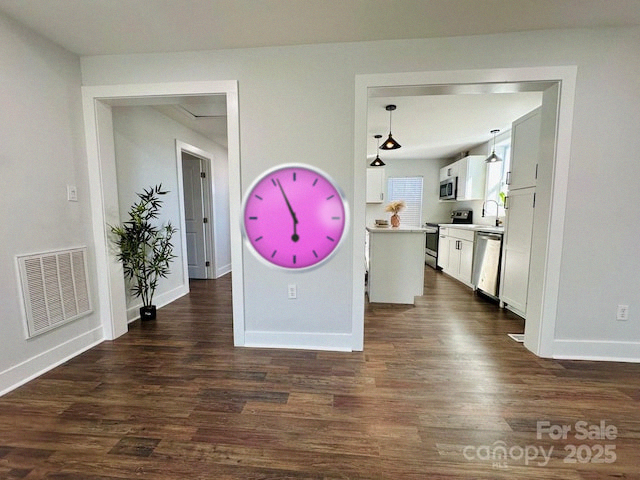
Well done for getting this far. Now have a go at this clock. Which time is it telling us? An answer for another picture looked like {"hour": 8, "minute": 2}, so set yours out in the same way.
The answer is {"hour": 5, "minute": 56}
